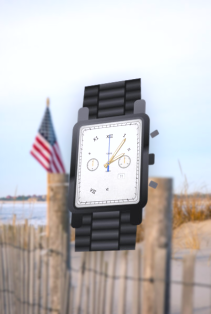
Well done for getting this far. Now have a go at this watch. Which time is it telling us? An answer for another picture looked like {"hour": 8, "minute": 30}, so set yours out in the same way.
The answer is {"hour": 2, "minute": 6}
